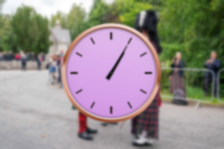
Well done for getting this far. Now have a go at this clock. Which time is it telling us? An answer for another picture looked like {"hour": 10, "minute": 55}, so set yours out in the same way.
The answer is {"hour": 1, "minute": 5}
